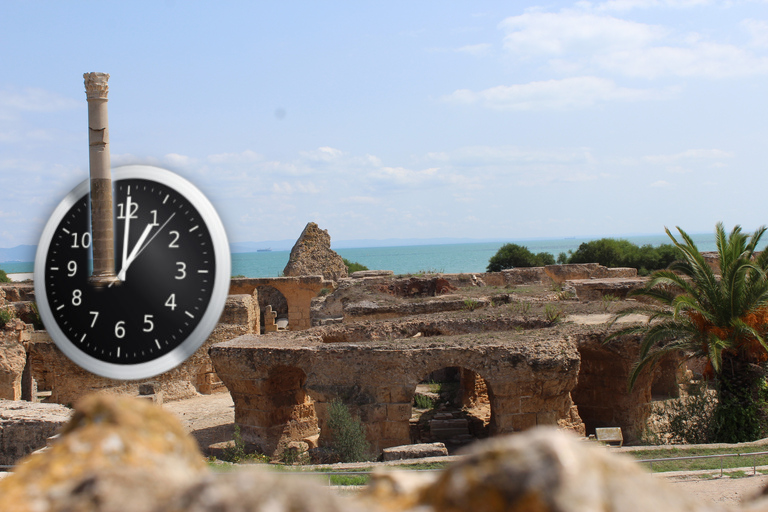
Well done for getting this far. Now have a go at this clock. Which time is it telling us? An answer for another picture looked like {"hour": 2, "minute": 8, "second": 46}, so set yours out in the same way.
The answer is {"hour": 1, "minute": 0, "second": 7}
